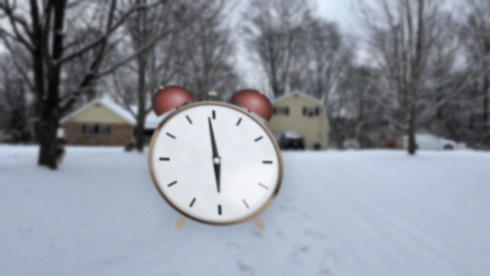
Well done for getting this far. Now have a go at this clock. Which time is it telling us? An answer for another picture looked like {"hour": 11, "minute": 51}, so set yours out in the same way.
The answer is {"hour": 5, "minute": 59}
